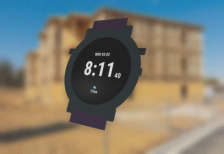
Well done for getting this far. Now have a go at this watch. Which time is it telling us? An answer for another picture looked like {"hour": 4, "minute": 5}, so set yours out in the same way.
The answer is {"hour": 8, "minute": 11}
